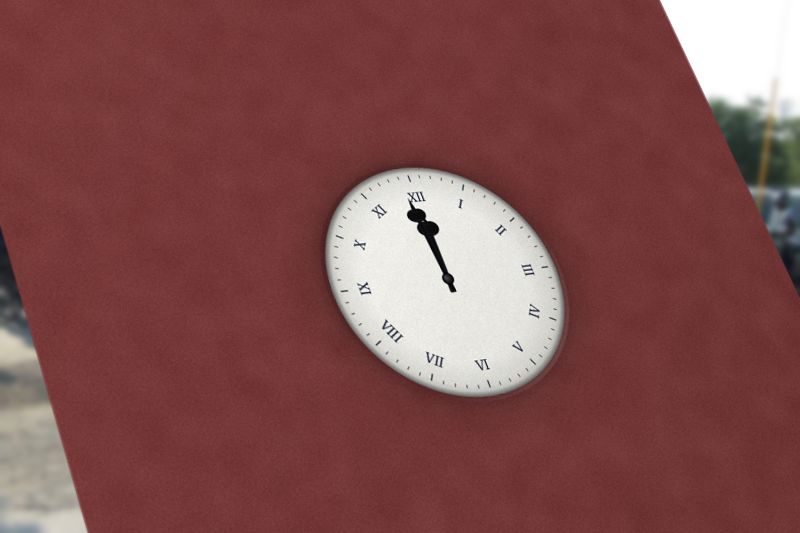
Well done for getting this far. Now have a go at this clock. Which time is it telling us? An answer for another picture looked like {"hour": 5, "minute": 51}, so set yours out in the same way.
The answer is {"hour": 11, "minute": 59}
